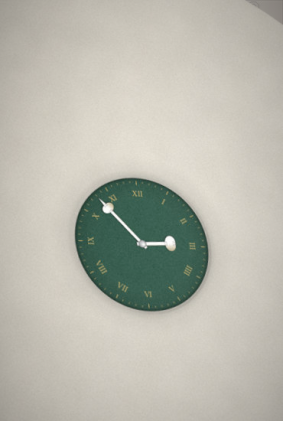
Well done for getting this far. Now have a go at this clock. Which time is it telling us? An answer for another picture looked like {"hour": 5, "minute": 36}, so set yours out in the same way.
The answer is {"hour": 2, "minute": 53}
